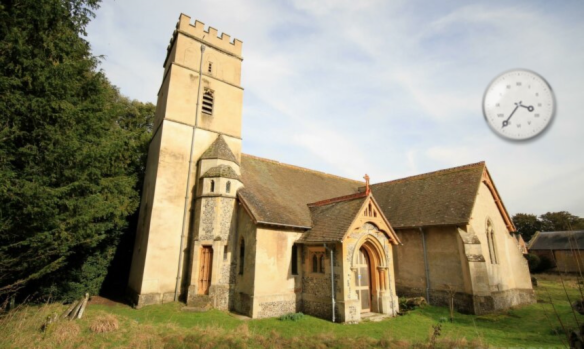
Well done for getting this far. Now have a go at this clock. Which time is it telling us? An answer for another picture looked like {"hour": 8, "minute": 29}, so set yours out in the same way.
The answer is {"hour": 3, "minute": 36}
